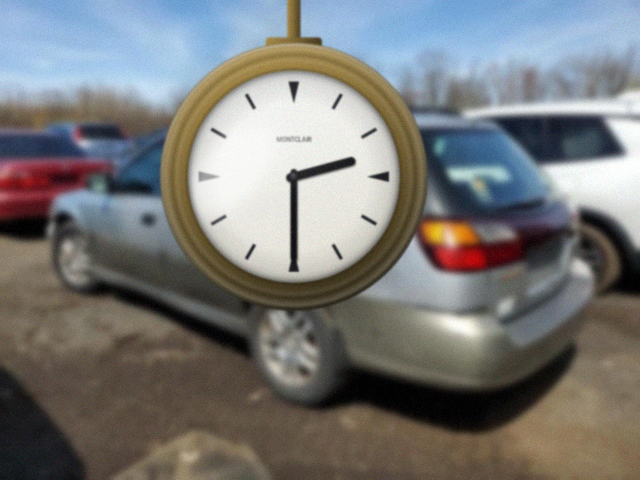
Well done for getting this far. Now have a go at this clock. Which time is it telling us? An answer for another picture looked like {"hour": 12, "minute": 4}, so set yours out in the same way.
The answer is {"hour": 2, "minute": 30}
